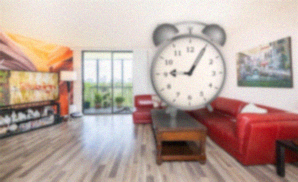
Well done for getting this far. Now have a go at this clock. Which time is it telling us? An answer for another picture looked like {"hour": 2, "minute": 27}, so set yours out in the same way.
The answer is {"hour": 9, "minute": 5}
